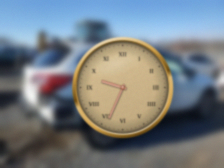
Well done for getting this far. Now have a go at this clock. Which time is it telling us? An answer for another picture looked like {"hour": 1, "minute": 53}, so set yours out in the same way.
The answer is {"hour": 9, "minute": 34}
